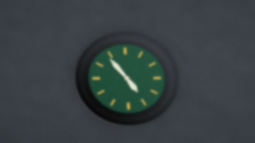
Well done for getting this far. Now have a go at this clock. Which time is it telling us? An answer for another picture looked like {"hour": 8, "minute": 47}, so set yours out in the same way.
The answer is {"hour": 4, "minute": 54}
